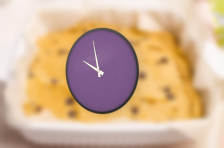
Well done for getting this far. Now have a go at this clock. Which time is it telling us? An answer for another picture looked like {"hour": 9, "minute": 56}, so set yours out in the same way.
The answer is {"hour": 9, "minute": 58}
